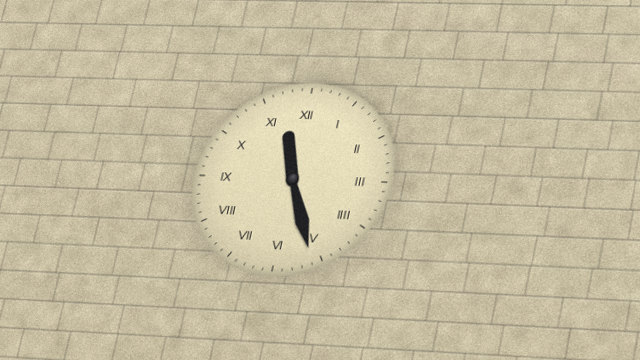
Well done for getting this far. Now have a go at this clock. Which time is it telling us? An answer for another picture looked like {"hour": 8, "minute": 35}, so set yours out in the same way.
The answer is {"hour": 11, "minute": 26}
